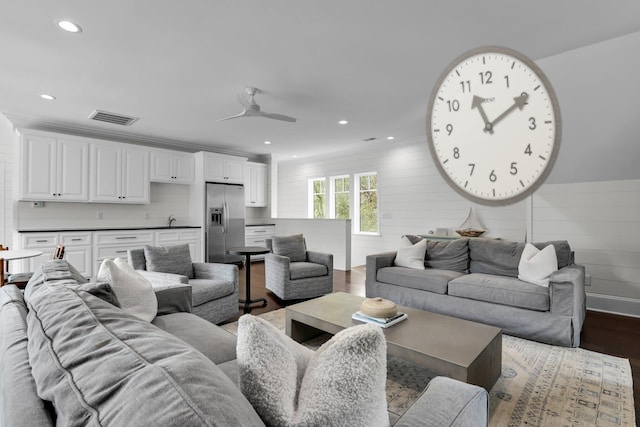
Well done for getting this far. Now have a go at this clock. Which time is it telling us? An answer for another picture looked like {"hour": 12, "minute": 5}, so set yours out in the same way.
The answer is {"hour": 11, "minute": 10}
